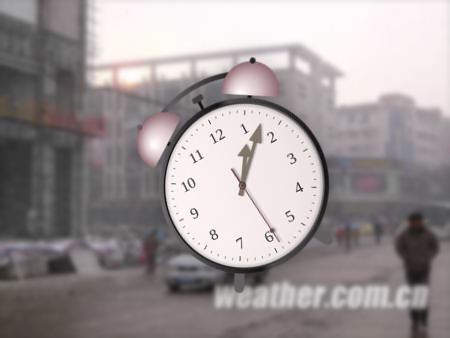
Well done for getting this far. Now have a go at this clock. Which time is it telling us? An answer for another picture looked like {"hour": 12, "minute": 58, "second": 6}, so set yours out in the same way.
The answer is {"hour": 1, "minute": 7, "second": 29}
